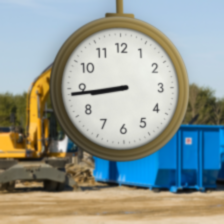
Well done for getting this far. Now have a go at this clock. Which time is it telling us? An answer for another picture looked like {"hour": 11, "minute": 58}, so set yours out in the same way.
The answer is {"hour": 8, "minute": 44}
